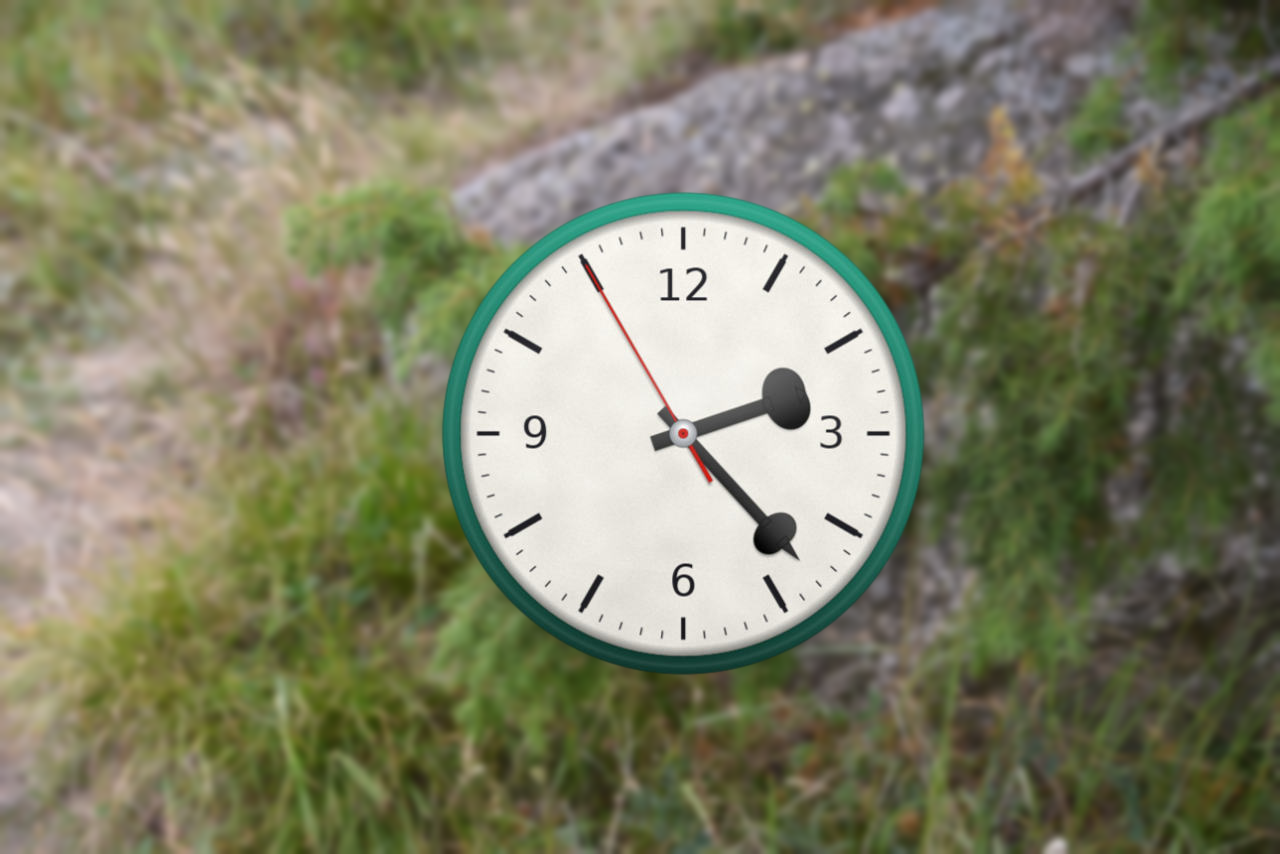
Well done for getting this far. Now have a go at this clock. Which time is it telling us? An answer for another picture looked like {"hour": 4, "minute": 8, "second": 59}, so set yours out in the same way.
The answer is {"hour": 2, "minute": 22, "second": 55}
